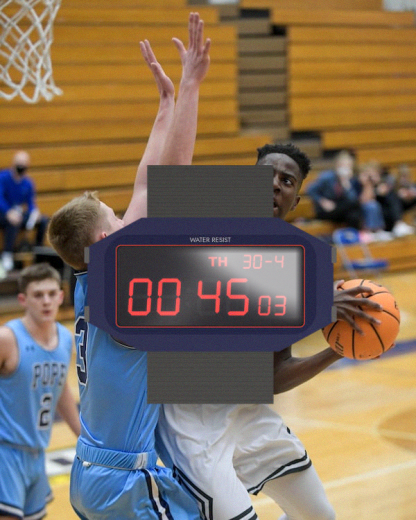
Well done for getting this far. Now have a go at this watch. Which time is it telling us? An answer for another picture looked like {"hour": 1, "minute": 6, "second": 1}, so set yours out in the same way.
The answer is {"hour": 0, "minute": 45, "second": 3}
